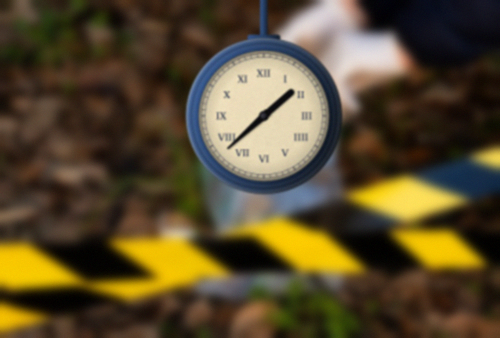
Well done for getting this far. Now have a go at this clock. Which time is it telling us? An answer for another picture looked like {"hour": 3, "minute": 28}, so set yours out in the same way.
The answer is {"hour": 1, "minute": 38}
